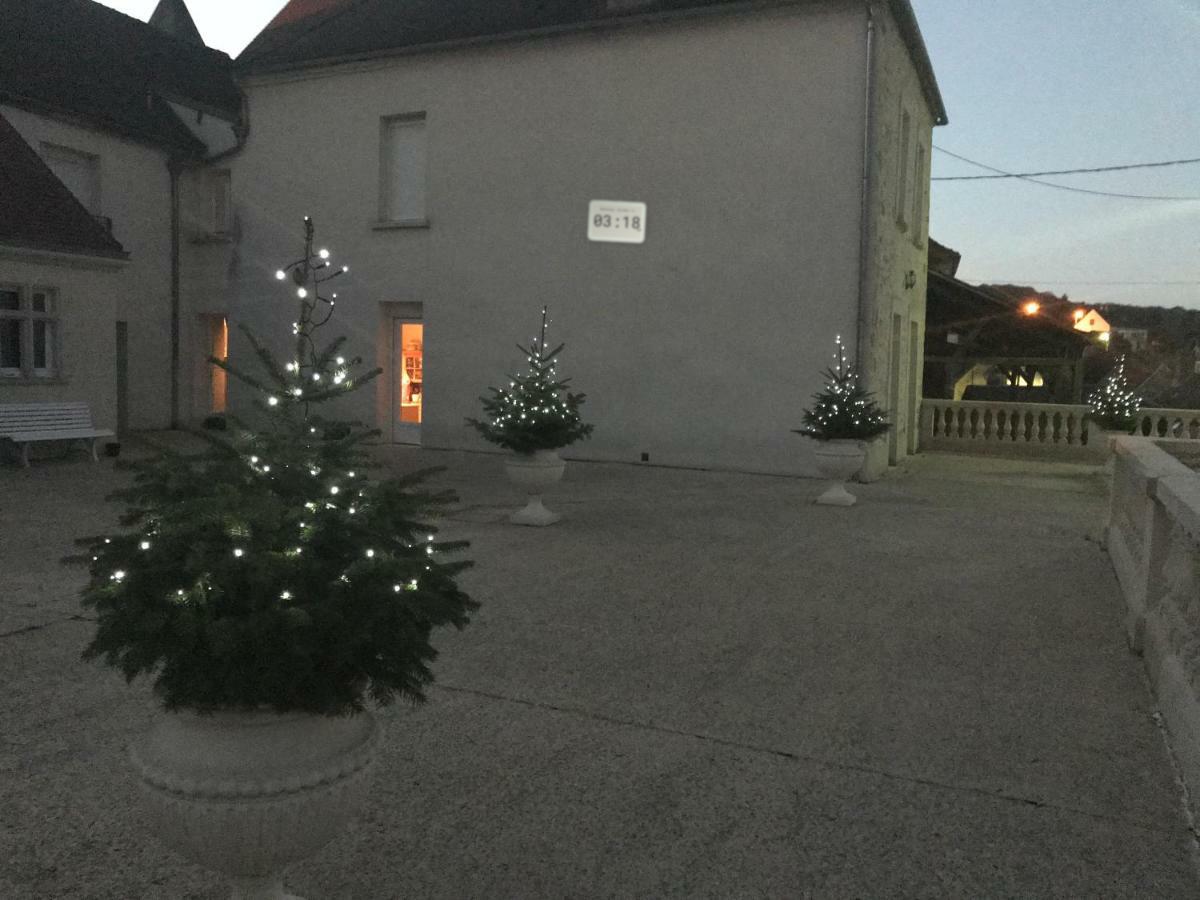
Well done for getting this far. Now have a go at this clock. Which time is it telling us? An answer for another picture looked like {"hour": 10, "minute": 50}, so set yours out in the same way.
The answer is {"hour": 3, "minute": 18}
